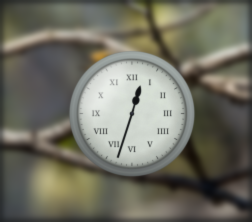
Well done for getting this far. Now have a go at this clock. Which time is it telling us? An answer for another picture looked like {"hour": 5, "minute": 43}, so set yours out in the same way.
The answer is {"hour": 12, "minute": 33}
